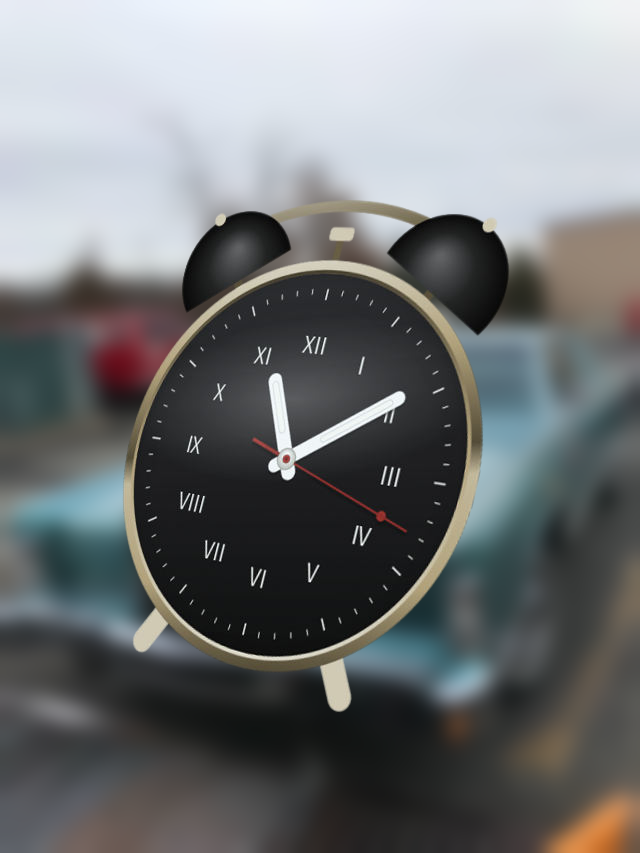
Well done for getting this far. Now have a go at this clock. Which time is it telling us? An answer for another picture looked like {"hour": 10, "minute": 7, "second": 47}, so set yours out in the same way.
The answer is {"hour": 11, "minute": 9, "second": 18}
